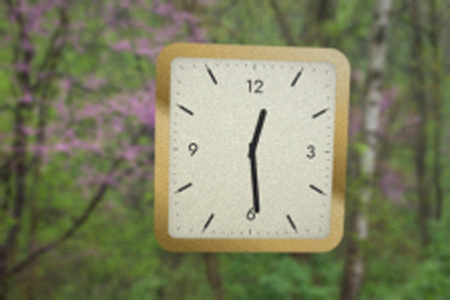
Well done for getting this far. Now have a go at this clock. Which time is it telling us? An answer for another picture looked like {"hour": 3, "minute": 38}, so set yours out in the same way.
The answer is {"hour": 12, "minute": 29}
